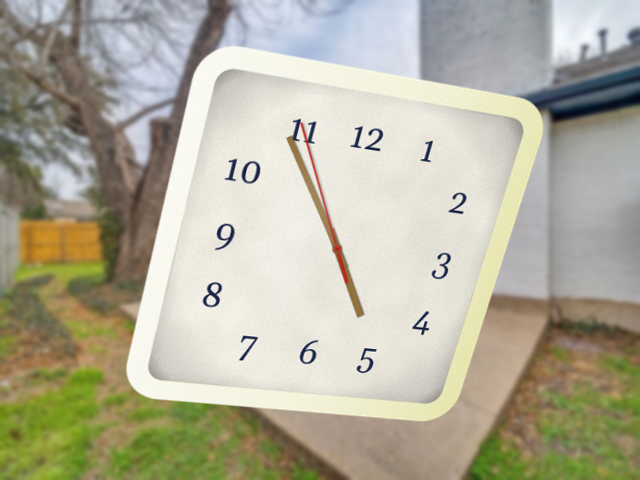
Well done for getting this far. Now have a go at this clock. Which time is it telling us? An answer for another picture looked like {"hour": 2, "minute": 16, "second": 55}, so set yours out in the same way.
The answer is {"hour": 4, "minute": 53, "second": 55}
